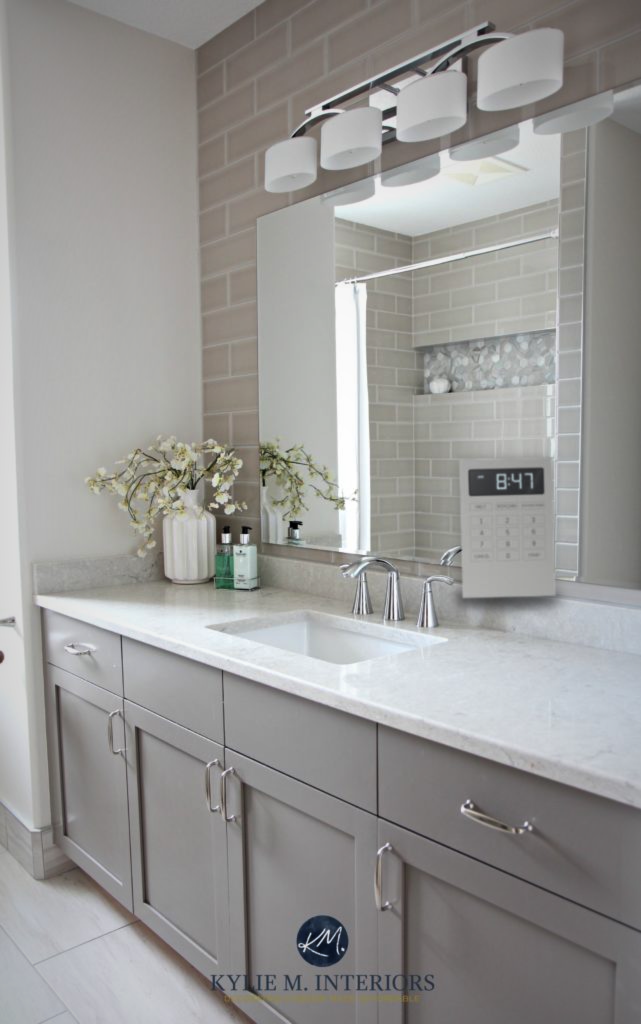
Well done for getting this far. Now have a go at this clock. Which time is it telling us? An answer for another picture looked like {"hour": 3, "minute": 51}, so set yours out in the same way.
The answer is {"hour": 8, "minute": 47}
